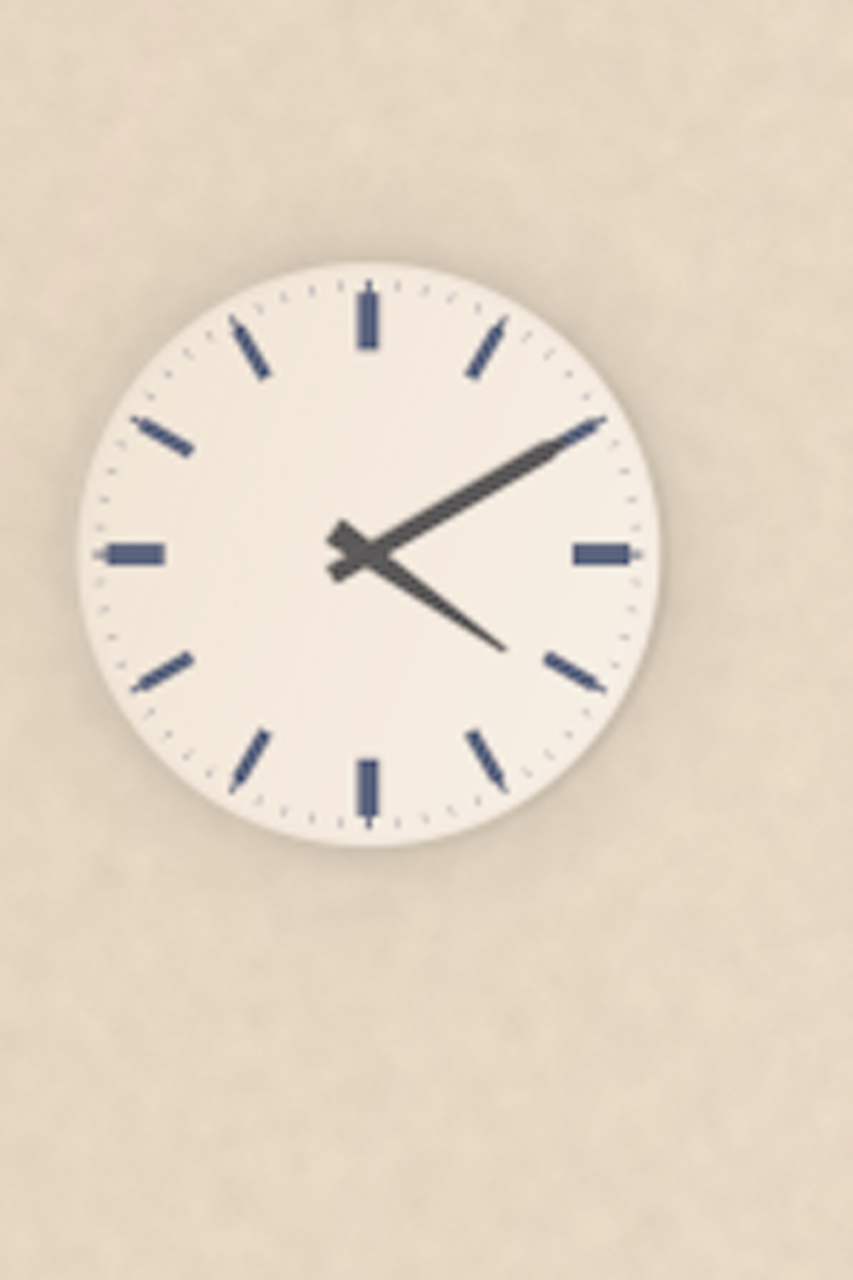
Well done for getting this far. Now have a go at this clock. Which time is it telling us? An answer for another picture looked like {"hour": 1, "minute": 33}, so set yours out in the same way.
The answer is {"hour": 4, "minute": 10}
